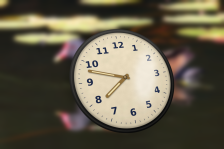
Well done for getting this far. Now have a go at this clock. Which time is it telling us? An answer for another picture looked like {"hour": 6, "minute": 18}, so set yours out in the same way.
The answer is {"hour": 7, "minute": 48}
